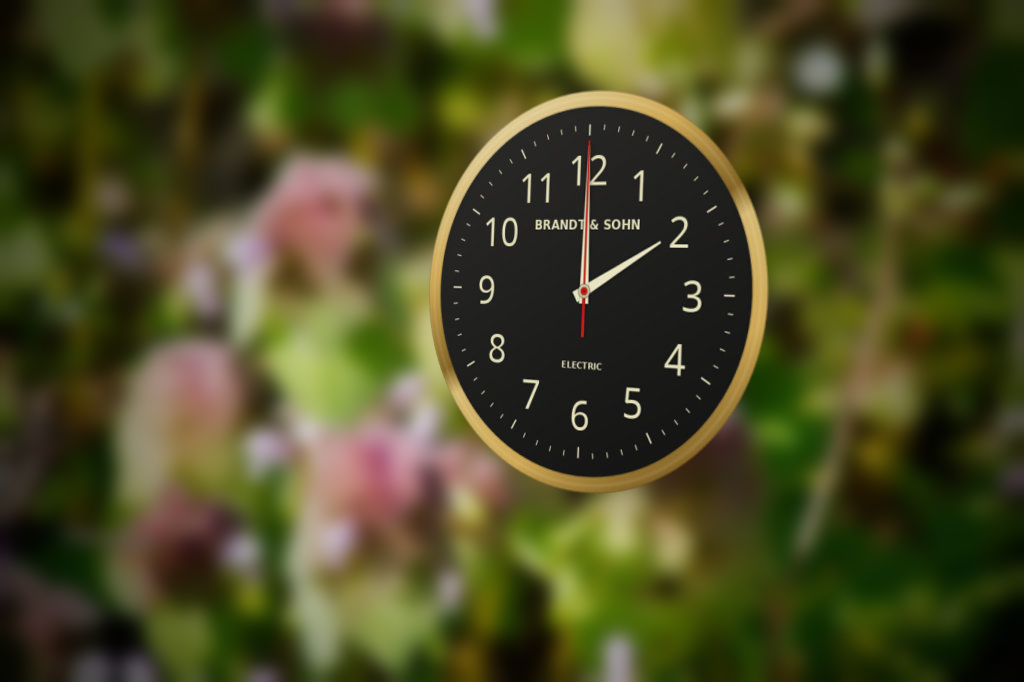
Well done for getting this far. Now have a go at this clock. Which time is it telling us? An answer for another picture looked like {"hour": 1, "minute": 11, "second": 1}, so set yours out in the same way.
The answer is {"hour": 2, "minute": 0, "second": 0}
